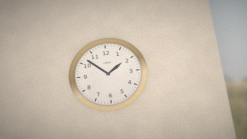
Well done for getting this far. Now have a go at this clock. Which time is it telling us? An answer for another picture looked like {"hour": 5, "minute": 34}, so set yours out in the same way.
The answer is {"hour": 1, "minute": 52}
